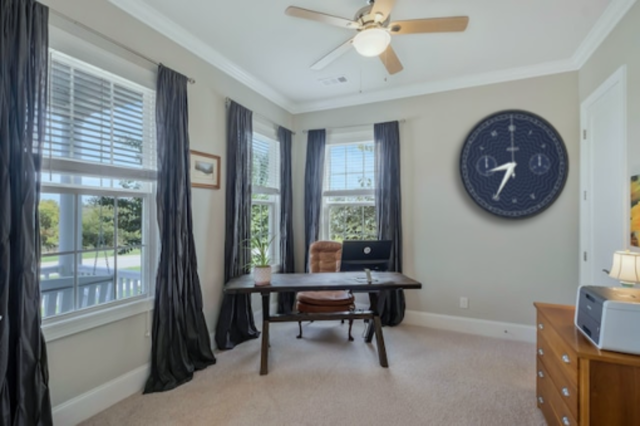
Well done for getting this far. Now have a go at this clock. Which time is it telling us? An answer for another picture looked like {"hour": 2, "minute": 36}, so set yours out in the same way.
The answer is {"hour": 8, "minute": 35}
